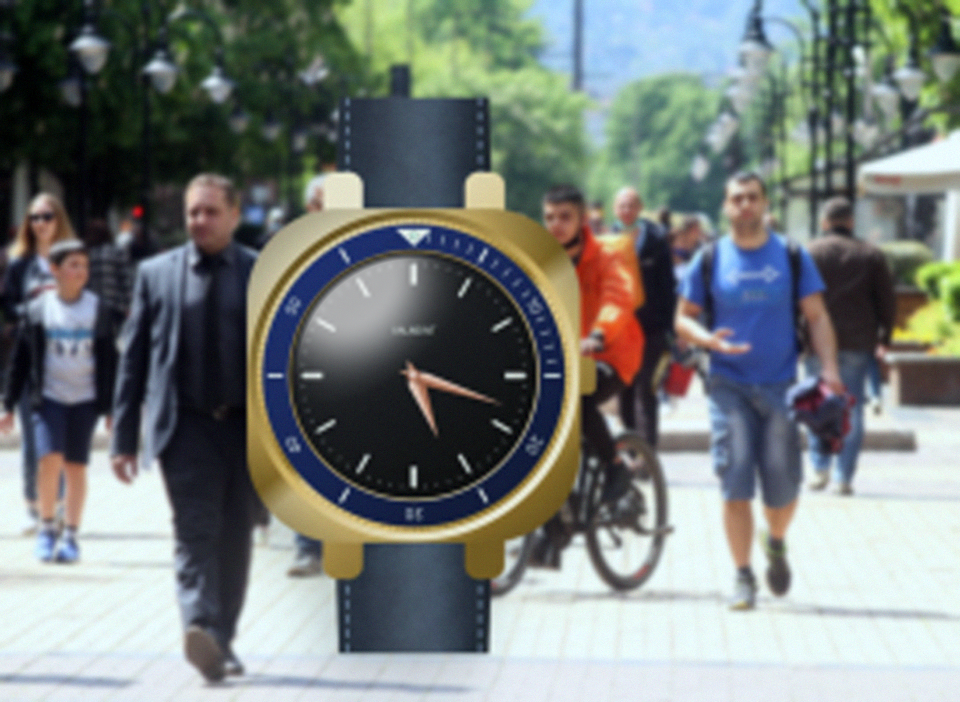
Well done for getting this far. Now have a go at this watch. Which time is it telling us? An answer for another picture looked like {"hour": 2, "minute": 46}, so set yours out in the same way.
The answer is {"hour": 5, "minute": 18}
